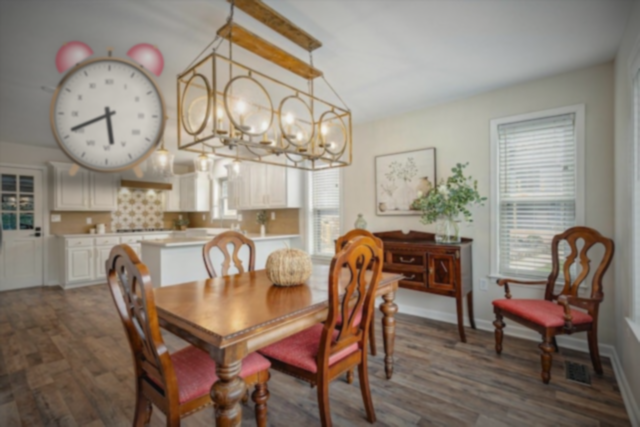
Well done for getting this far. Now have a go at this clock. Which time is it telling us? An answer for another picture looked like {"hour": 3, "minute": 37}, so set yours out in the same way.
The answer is {"hour": 5, "minute": 41}
